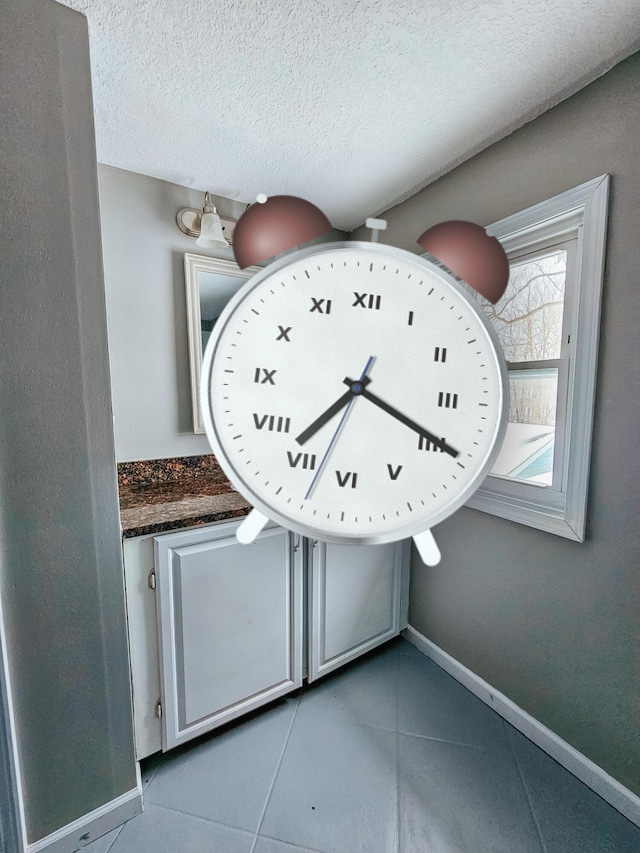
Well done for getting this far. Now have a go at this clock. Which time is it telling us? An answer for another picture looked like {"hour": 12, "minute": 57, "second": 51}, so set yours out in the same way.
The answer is {"hour": 7, "minute": 19, "second": 33}
